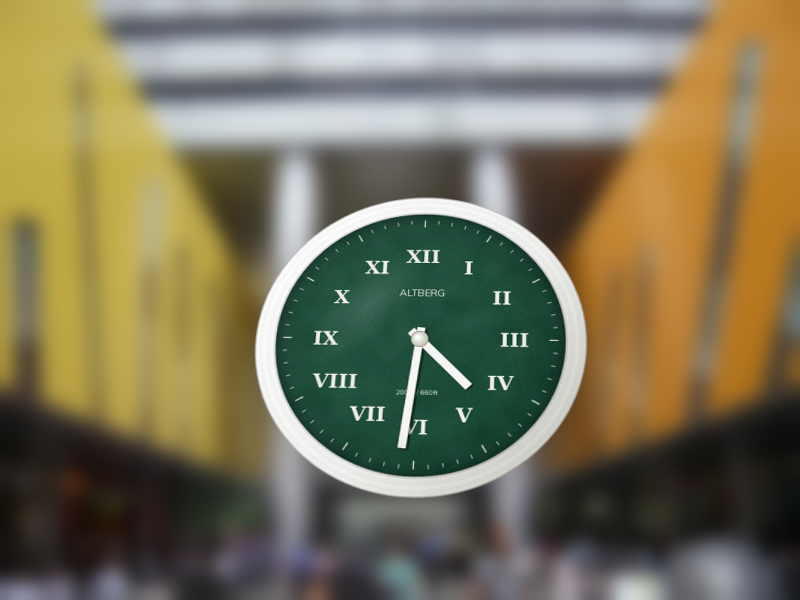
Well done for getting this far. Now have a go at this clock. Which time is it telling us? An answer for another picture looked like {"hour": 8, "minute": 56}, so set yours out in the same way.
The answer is {"hour": 4, "minute": 31}
